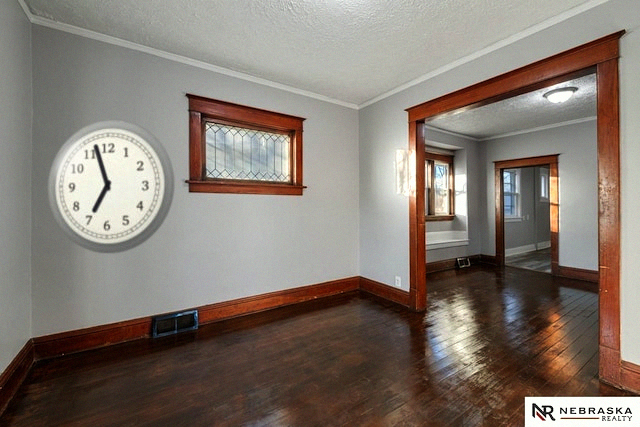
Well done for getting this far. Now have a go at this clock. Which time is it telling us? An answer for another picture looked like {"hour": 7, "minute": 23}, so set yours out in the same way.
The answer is {"hour": 6, "minute": 57}
